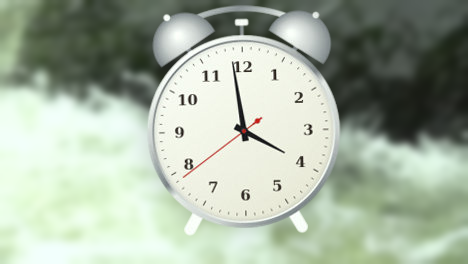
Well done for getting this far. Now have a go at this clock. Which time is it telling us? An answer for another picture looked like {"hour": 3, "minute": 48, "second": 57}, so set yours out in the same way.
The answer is {"hour": 3, "minute": 58, "second": 39}
